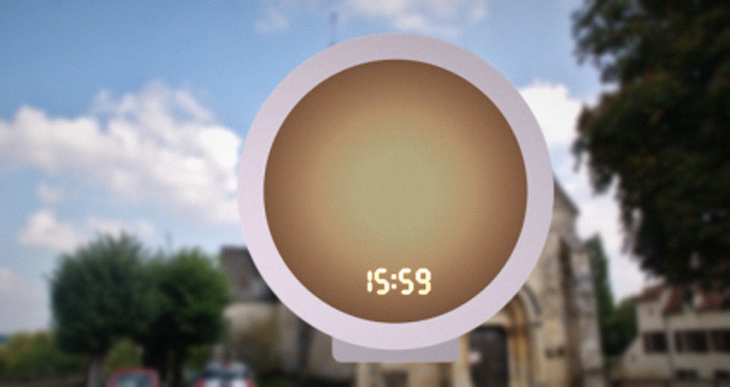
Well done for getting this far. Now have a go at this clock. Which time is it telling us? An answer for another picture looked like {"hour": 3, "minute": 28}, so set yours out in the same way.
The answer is {"hour": 15, "minute": 59}
